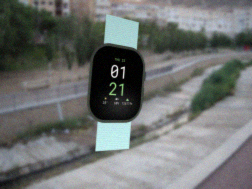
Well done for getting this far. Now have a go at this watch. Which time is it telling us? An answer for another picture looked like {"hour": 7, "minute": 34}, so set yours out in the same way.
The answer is {"hour": 1, "minute": 21}
